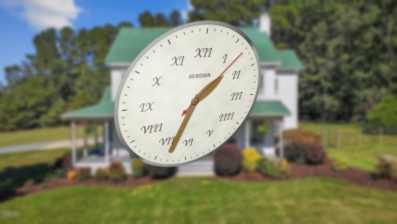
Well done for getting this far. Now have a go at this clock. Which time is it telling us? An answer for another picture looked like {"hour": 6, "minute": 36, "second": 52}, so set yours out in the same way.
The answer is {"hour": 1, "minute": 33, "second": 7}
